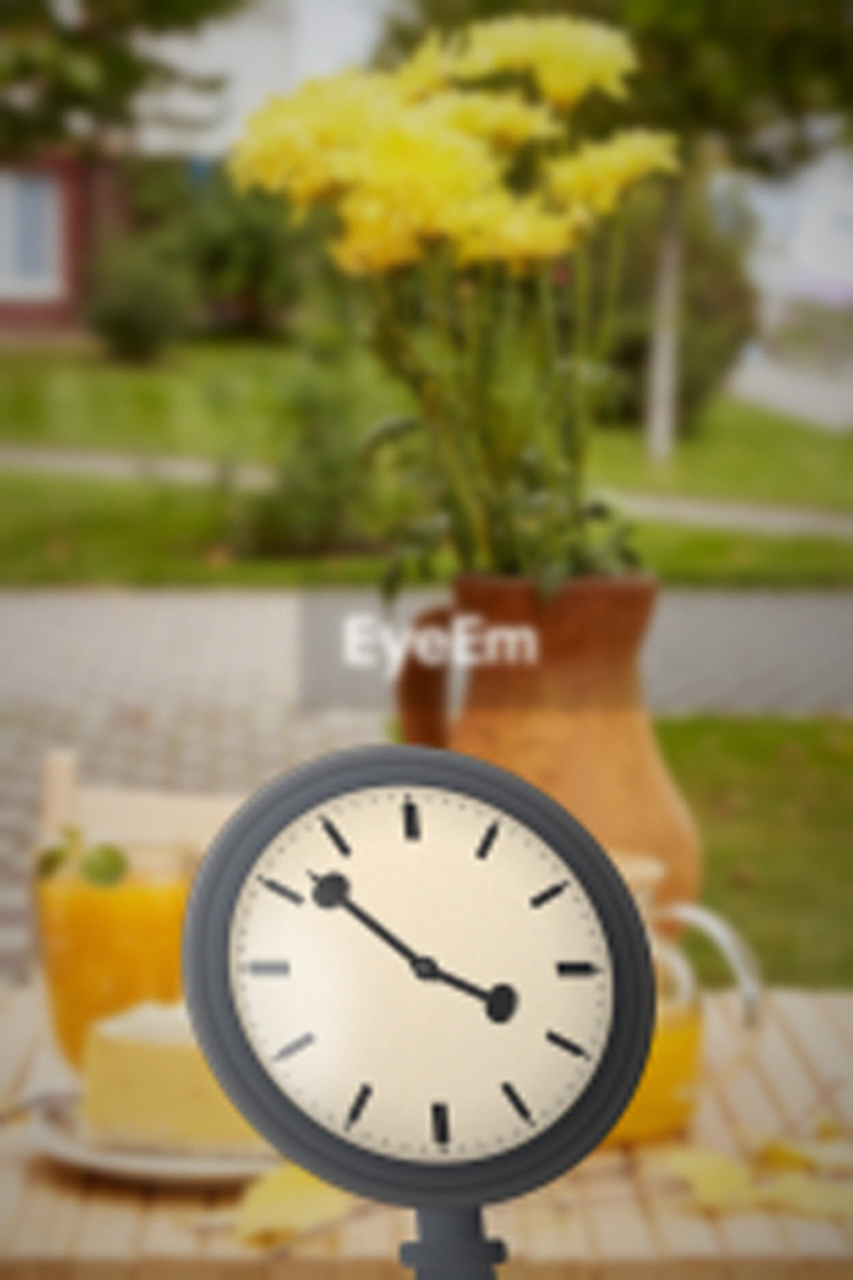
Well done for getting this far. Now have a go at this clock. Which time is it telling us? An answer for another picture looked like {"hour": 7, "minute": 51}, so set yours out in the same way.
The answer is {"hour": 3, "minute": 52}
